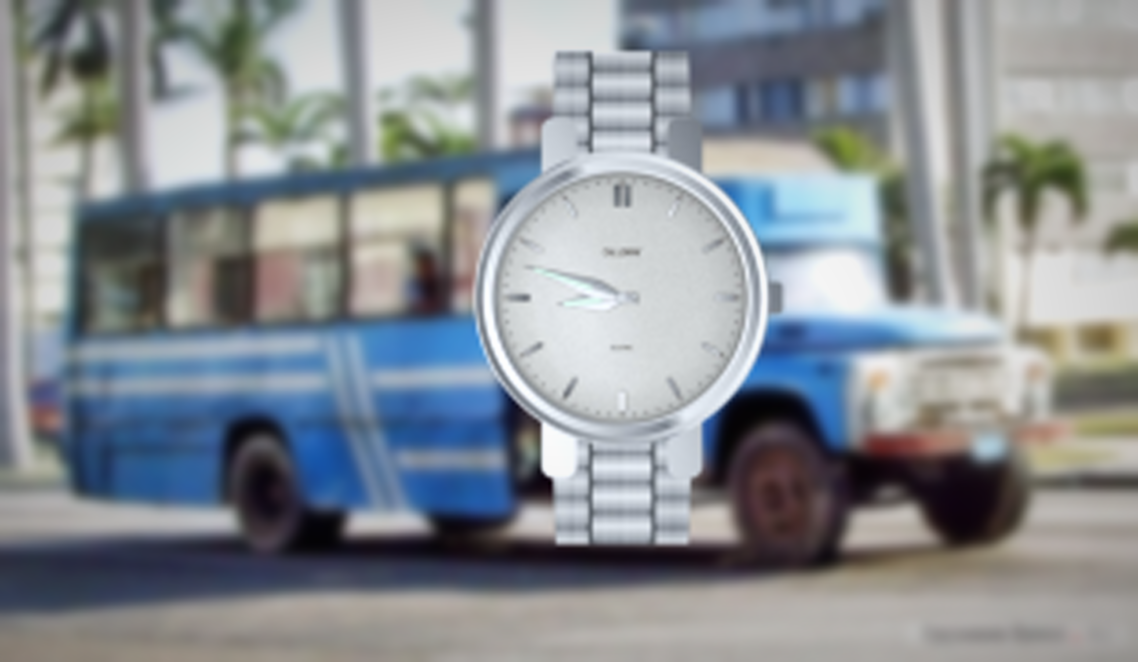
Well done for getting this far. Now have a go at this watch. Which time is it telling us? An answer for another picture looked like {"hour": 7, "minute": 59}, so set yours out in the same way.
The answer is {"hour": 8, "minute": 48}
